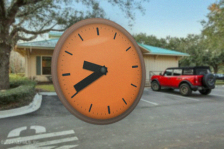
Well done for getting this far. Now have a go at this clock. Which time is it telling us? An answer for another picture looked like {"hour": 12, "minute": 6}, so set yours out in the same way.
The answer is {"hour": 9, "minute": 41}
